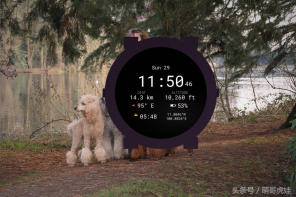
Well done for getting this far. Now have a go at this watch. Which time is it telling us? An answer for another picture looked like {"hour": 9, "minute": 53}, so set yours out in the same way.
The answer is {"hour": 11, "minute": 50}
